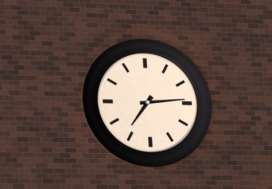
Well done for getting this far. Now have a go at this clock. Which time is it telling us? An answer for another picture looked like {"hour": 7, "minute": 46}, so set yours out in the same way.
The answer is {"hour": 7, "minute": 14}
